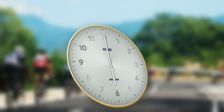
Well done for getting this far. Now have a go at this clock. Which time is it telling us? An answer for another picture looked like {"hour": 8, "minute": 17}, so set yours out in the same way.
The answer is {"hour": 6, "minute": 0}
